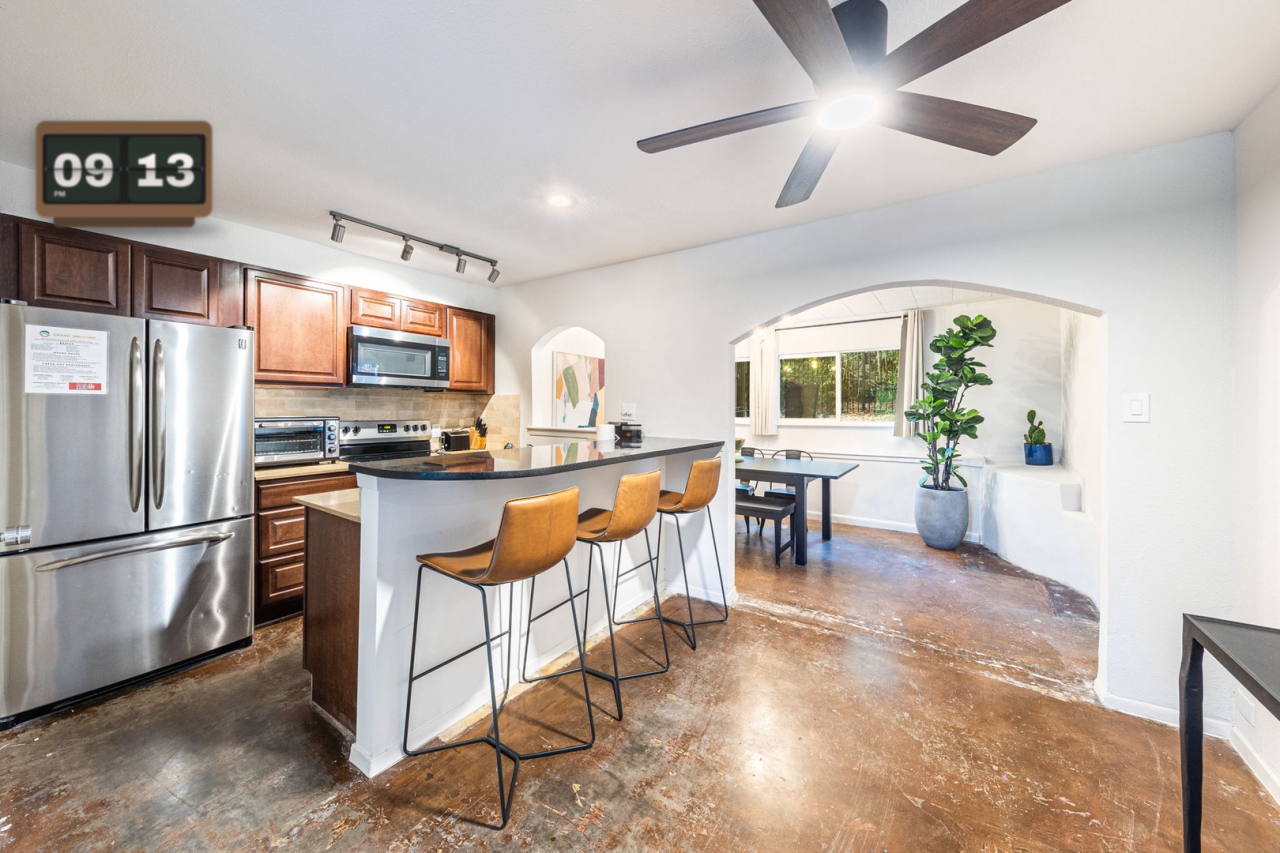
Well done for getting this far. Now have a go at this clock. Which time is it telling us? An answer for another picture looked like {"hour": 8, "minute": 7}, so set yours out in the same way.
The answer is {"hour": 9, "minute": 13}
